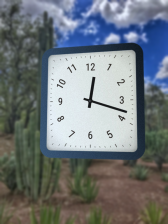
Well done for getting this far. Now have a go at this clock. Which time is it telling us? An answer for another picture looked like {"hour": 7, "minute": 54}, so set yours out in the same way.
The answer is {"hour": 12, "minute": 18}
